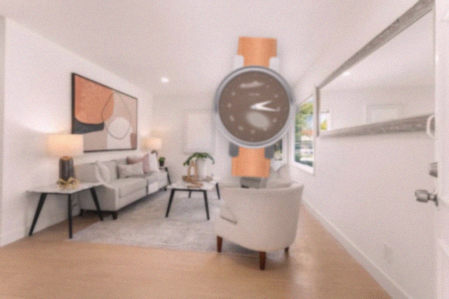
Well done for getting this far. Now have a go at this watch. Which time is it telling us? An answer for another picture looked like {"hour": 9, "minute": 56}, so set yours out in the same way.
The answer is {"hour": 2, "minute": 16}
